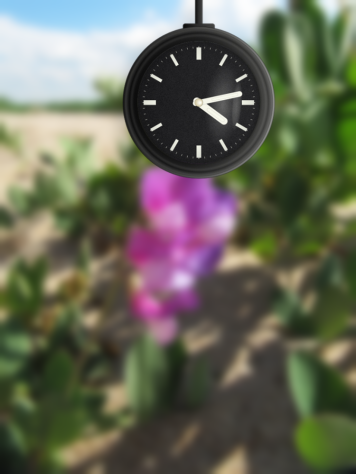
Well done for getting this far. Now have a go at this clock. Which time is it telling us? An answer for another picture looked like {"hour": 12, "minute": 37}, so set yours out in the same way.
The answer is {"hour": 4, "minute": 13}
